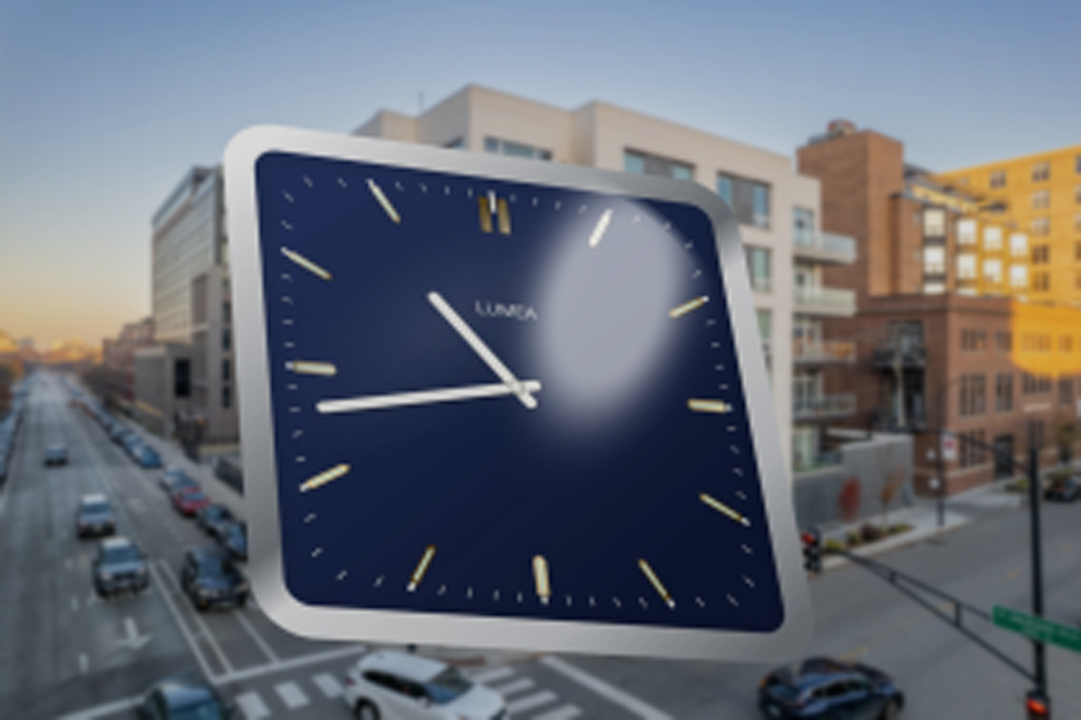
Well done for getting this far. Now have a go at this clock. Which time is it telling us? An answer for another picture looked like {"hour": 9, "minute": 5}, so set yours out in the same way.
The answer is {"hour": 10, "minute": 43}
